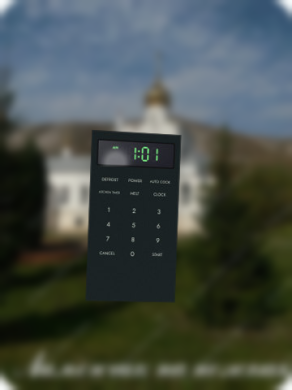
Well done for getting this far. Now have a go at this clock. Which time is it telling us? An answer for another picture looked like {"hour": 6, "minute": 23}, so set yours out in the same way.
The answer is {"hour": 1, "minute": 1}
